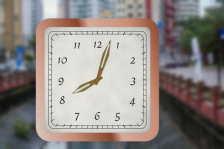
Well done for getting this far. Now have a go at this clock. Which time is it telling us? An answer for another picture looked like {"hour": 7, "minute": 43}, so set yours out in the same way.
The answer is {"hour": 8, "minute": 3}
